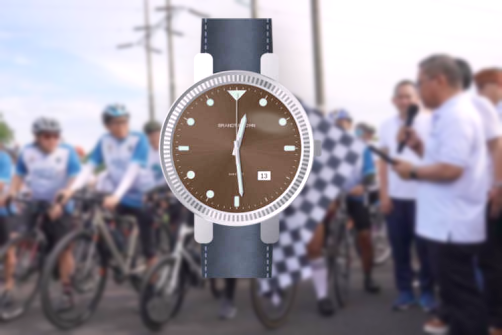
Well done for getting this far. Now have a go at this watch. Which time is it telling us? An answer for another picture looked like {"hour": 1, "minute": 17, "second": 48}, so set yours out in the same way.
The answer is {"hour": 12, "minute": 29, "second": 0}
